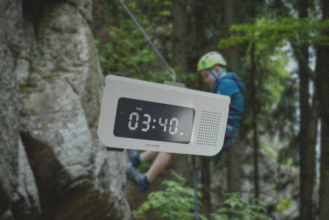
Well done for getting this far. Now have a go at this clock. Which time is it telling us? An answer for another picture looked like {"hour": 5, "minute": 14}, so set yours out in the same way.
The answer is {"hour": 3, "minute": 40}
